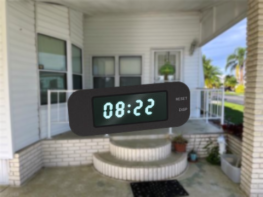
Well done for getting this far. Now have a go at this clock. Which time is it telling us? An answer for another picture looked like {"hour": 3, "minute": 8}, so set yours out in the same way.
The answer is {"hour": 8, "minute": 22}
